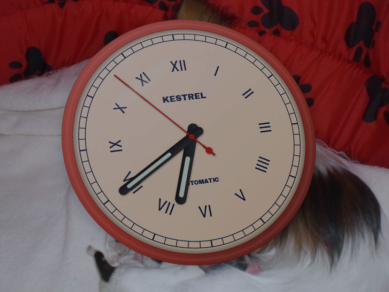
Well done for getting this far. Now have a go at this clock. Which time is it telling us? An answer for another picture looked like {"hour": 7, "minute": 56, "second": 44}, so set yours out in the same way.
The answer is {"hour": 6, "minute": 39, "second": 53}
